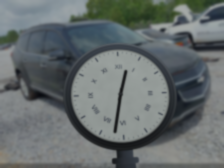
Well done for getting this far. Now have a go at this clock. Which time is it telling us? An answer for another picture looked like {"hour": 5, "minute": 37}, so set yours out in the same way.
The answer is {"hour": 12, "minute": 32}
